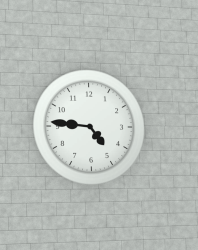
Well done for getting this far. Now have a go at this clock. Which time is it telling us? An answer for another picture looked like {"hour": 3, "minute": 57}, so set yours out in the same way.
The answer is {"hour": 4, "minute": 46}
